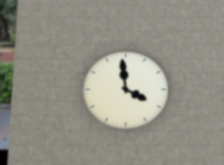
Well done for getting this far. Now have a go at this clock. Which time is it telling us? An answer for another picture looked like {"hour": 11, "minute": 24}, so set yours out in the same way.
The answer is {"hour": 3, "minute": 59}
